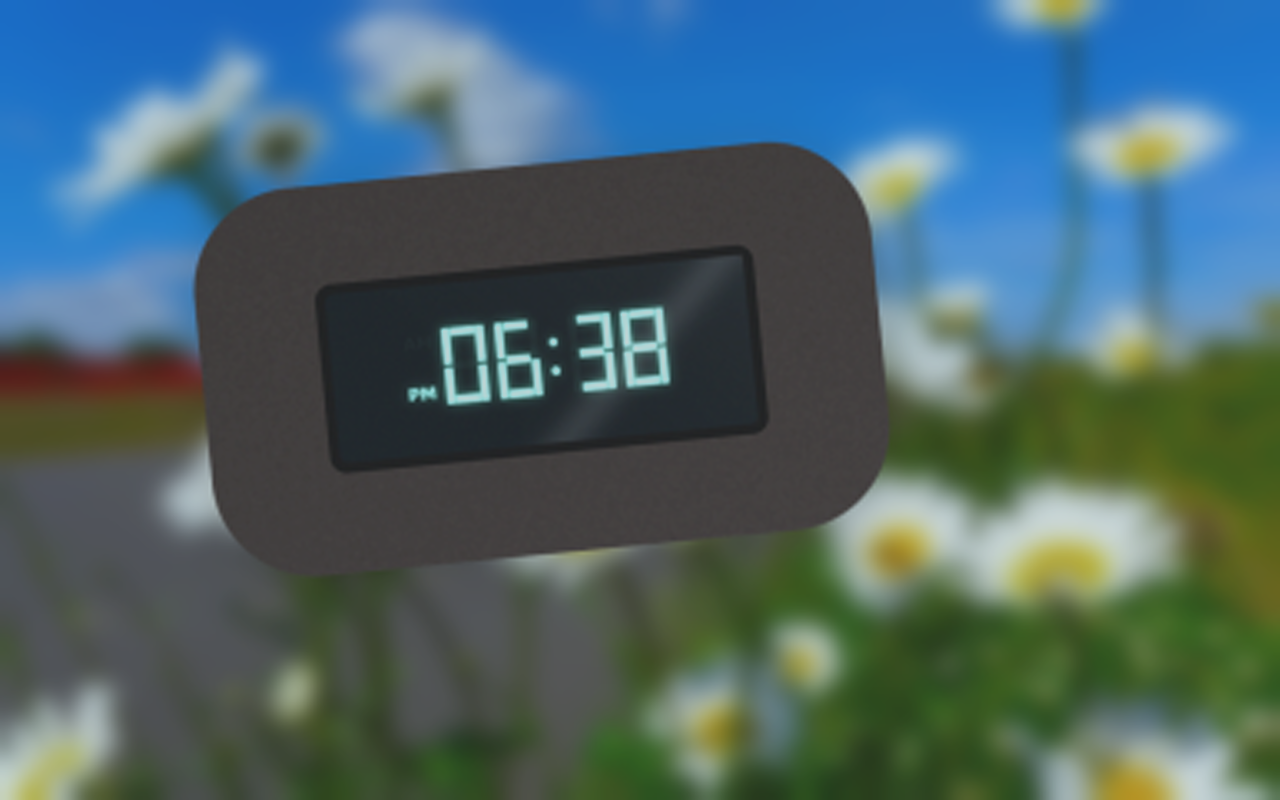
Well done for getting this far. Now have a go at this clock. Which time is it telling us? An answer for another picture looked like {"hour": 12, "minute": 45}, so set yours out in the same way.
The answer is {"hour": 6, "minute": 38}
